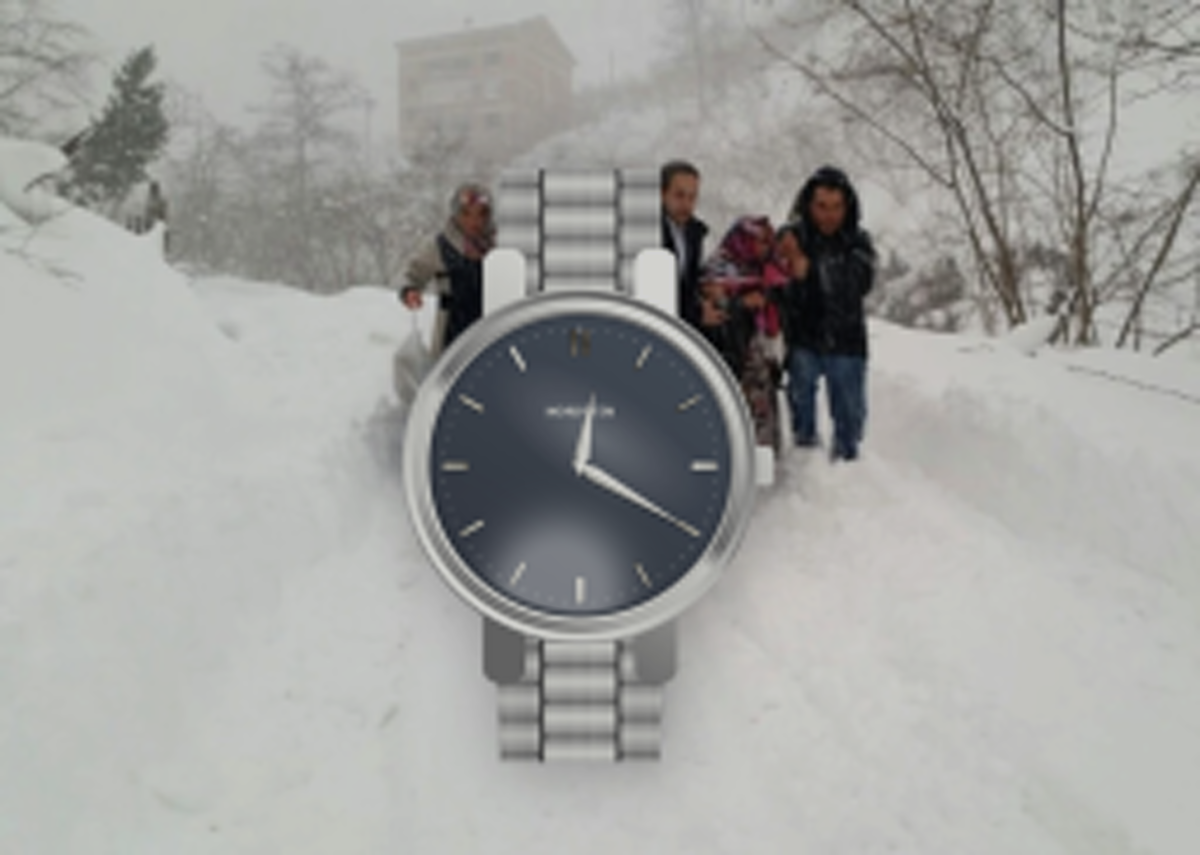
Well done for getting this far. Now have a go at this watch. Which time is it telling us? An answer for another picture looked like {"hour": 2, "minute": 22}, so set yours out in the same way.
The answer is {"hour": 12, "minute": 20}
